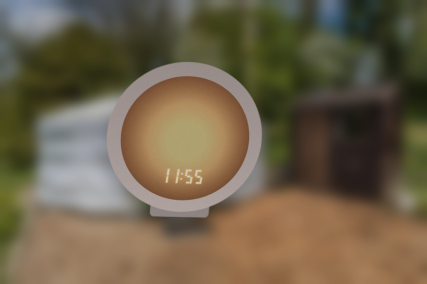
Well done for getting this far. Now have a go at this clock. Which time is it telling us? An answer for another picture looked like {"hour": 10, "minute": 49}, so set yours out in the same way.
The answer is {"hour": 11, "minute": 55}
